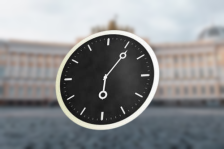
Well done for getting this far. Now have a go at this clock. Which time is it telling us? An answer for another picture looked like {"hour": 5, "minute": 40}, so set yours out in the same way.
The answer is {"hour": 6, "minute": 6}
